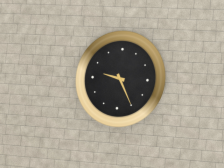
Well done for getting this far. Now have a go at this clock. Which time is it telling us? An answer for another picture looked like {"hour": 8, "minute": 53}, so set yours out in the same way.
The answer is {"hour": 9, "minute": 25}
